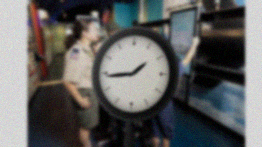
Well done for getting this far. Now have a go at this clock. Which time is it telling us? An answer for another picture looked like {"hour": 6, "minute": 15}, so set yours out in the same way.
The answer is {"hour": 1, "minute": 44}
